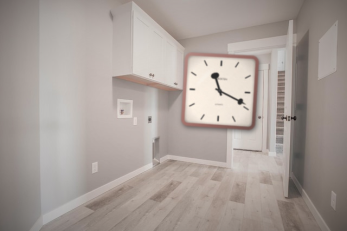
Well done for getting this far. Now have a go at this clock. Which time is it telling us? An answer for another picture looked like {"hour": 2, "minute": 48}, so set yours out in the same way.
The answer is {"hour": 11, "minute": 19}
